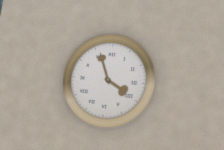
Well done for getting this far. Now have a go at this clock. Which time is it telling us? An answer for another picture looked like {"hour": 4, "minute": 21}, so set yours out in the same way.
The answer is {"hour": 3, "minute": 56}
